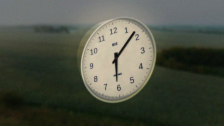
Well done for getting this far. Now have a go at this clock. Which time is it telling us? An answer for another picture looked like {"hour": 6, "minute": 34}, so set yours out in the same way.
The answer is {"hour": 6, "minute": 8}
